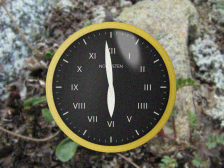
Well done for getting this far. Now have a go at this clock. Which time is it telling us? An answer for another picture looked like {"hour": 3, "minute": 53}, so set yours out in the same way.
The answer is {"hour": 5, "minute": 59}
